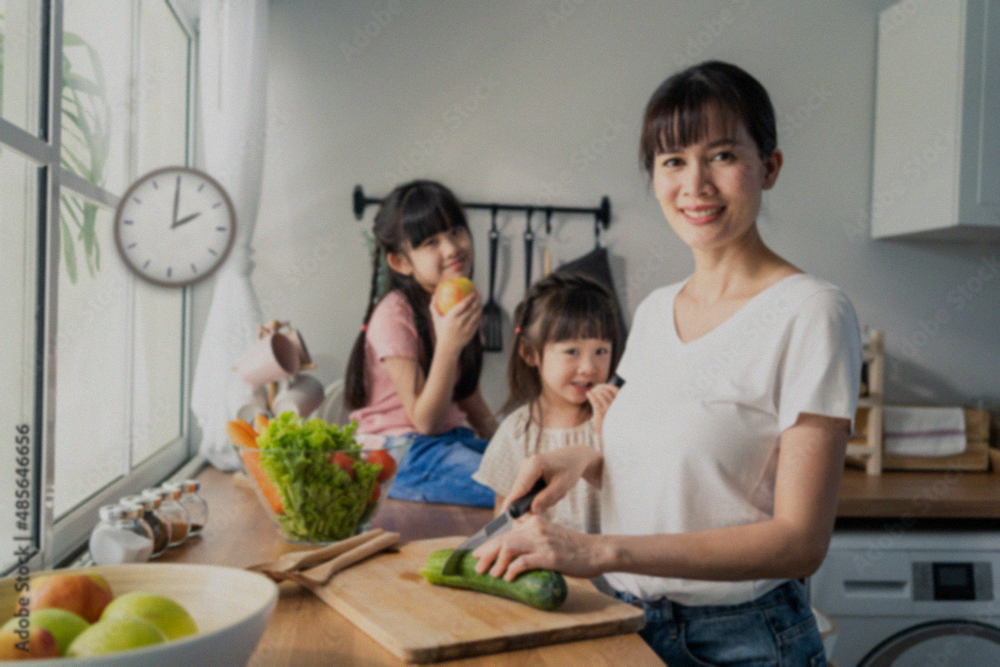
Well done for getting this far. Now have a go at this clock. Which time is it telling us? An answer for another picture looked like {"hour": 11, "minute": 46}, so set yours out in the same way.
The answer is {"hour": 2, "minute": 0}
